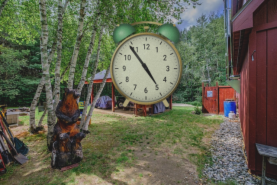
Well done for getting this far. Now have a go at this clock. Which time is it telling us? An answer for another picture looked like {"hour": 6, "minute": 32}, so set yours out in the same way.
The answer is {"hour": 4, "minute": 54}
